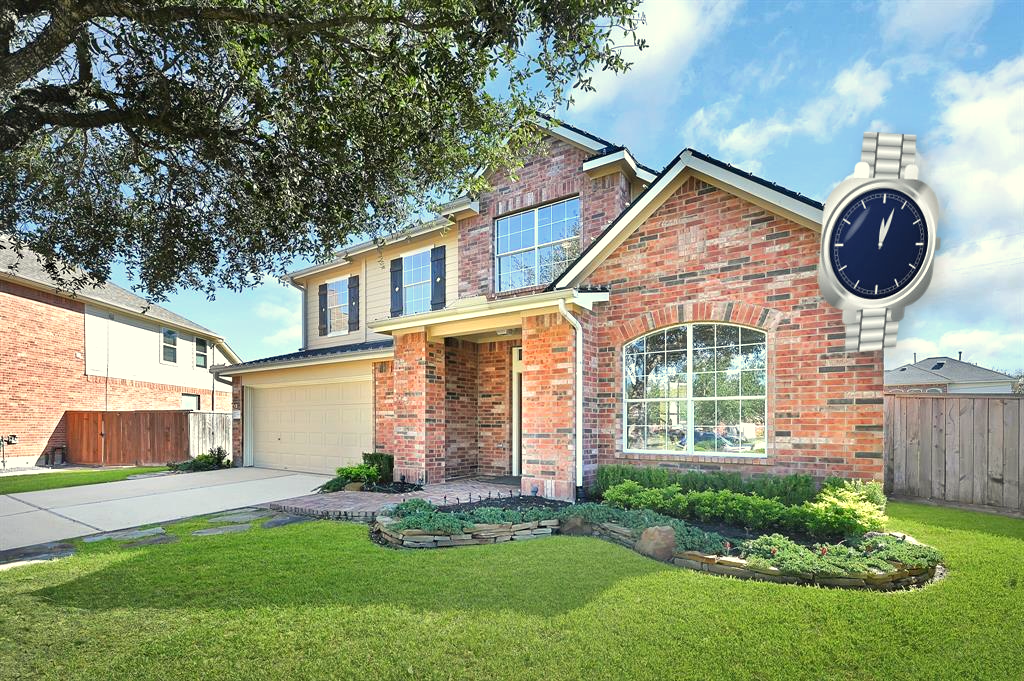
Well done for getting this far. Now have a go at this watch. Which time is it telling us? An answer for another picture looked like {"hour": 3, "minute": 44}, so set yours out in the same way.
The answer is {"hour": 12, "minute": 3}
